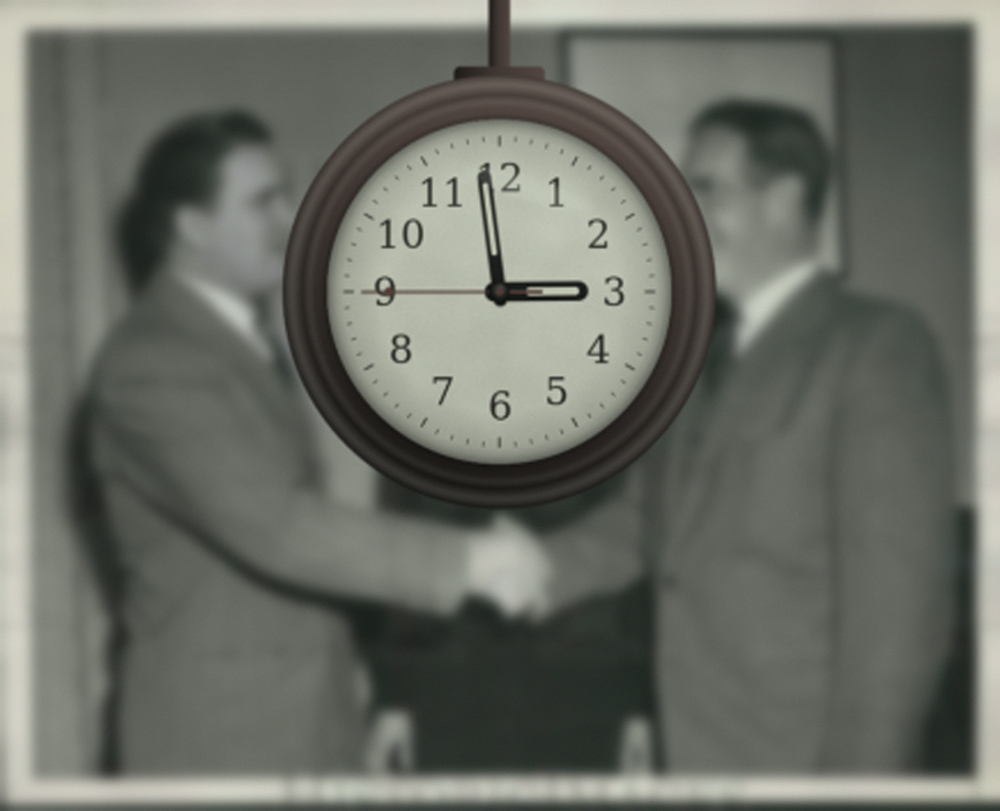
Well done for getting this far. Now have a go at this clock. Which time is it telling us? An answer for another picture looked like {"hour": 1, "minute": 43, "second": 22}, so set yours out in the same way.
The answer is {"hour": 2, "minute": 58, "second": 45}
